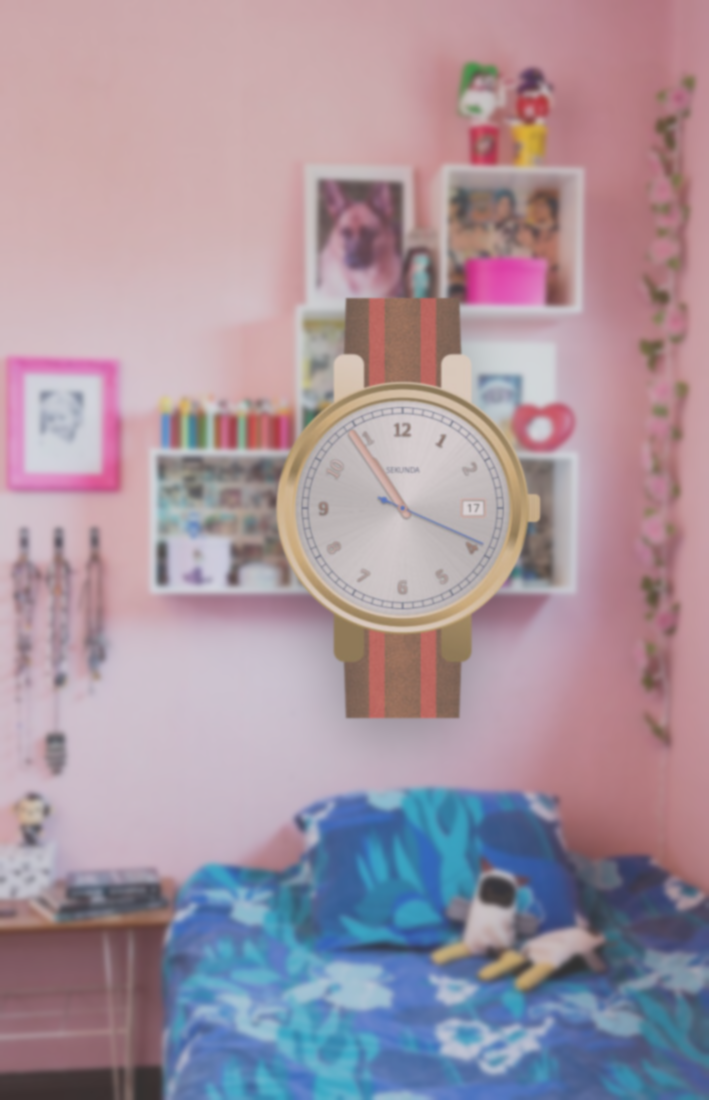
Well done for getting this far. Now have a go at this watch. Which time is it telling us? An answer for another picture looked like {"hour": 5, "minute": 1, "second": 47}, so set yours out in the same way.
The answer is {"hour": 10, "minute": 54, "second": 19}
